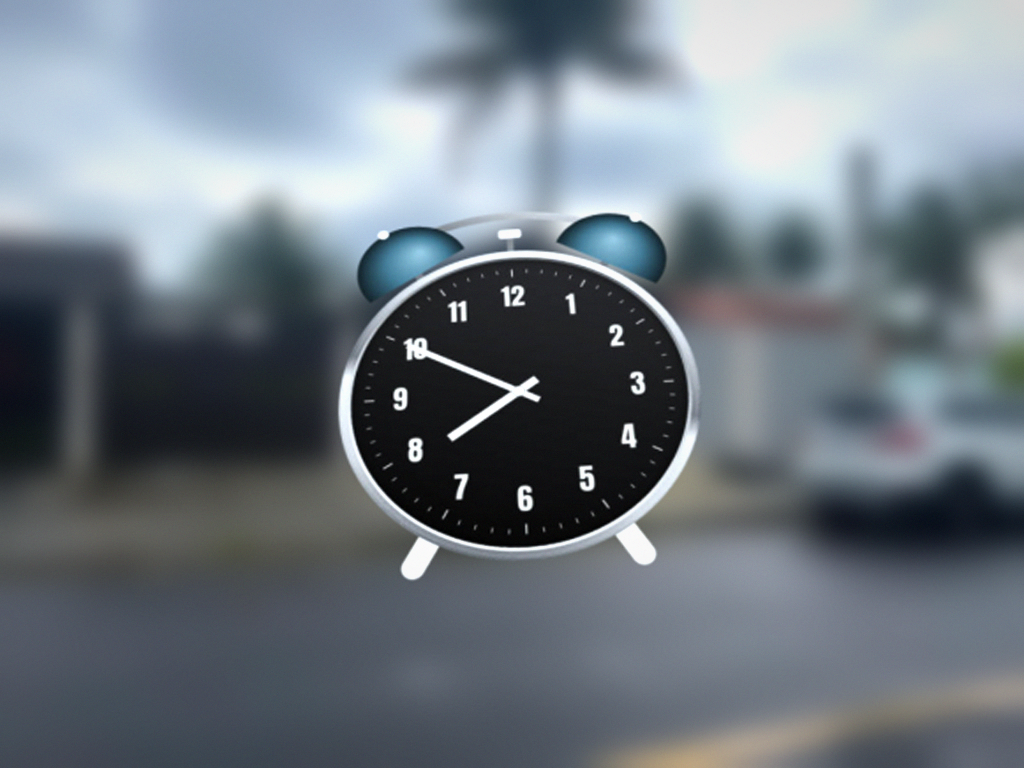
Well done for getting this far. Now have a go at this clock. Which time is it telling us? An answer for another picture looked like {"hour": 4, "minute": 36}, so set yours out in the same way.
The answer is {"hour": 7, "minute": 50}
